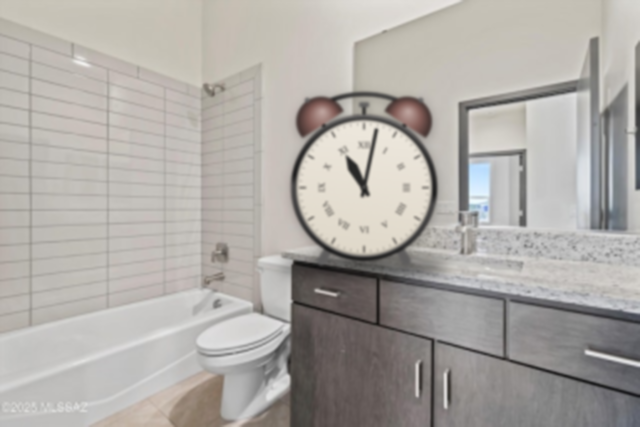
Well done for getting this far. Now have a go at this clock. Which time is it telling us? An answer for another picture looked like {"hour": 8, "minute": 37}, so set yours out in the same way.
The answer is {"hour": 11, "minute": 2}
